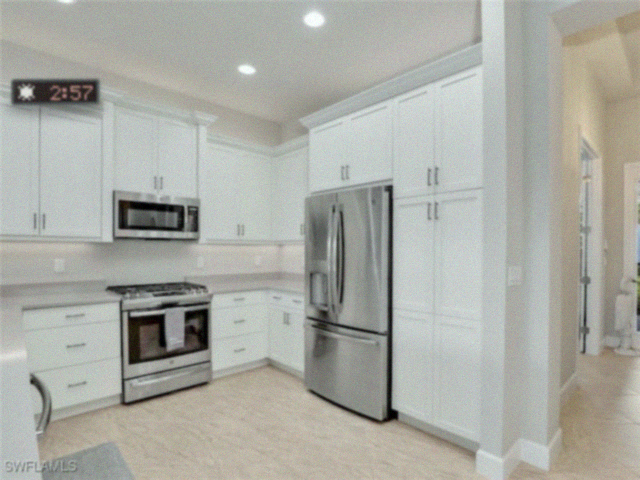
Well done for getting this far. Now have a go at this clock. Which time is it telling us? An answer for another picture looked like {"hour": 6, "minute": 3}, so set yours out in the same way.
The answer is {"hour": 2, "minute": 57}
